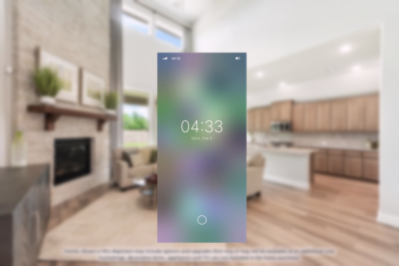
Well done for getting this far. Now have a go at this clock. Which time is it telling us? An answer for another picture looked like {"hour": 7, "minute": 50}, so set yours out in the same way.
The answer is {"hour": 4, "minute": 33}
